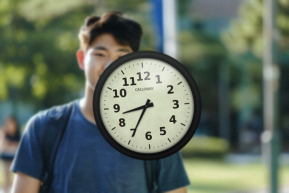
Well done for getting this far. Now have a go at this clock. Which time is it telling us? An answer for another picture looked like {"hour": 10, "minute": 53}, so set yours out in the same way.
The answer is {"hour": 8, "minute": 35}
